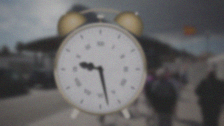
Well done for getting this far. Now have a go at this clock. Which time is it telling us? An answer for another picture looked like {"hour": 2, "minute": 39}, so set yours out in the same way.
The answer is {"hour": 9, "minute": 28}
